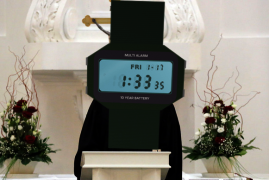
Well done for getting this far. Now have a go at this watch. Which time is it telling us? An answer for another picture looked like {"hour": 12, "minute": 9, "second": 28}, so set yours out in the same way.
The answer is {"hour": 1, "minute": 33, "second": 35}
